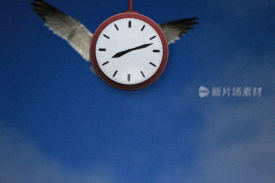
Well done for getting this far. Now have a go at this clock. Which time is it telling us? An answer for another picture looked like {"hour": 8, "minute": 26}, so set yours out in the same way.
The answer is {"hour": 8, "minute": 12}
